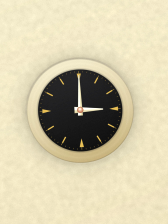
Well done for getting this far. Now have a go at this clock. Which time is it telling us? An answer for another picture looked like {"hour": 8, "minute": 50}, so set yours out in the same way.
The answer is {"hour": 3, "minute": 0}
